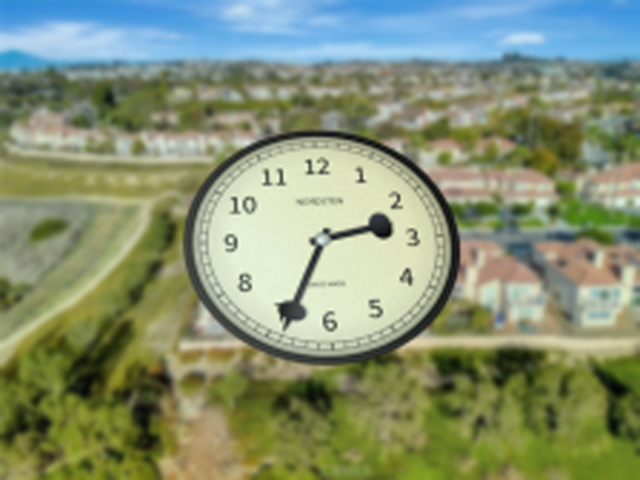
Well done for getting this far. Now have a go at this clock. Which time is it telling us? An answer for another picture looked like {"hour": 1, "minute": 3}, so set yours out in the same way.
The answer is {"hour": 2, "minute": 34}
